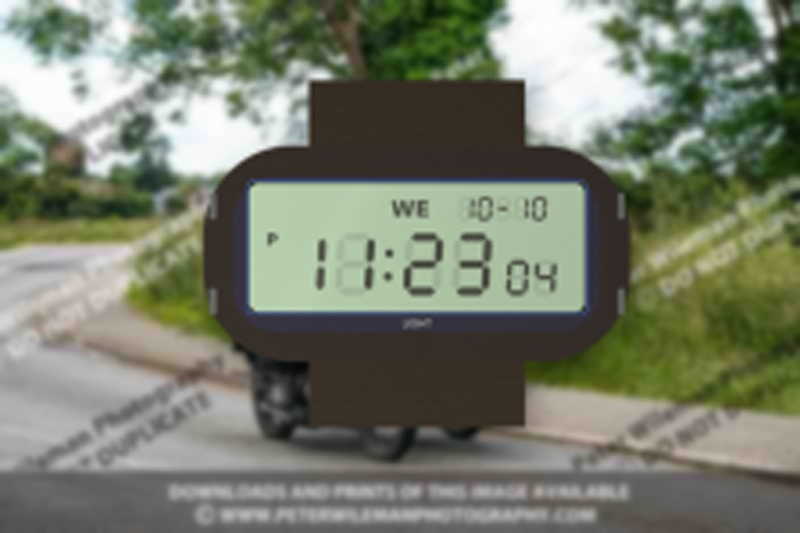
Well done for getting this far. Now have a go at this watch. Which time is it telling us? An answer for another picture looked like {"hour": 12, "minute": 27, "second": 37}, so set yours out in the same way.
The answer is {"hour": 11, "minute": 23, "second": 4}
